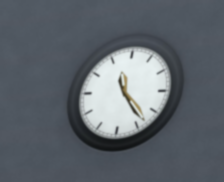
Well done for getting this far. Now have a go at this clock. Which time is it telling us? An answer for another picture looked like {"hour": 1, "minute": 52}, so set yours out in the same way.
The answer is {"hour": 11, "minute": 23}
